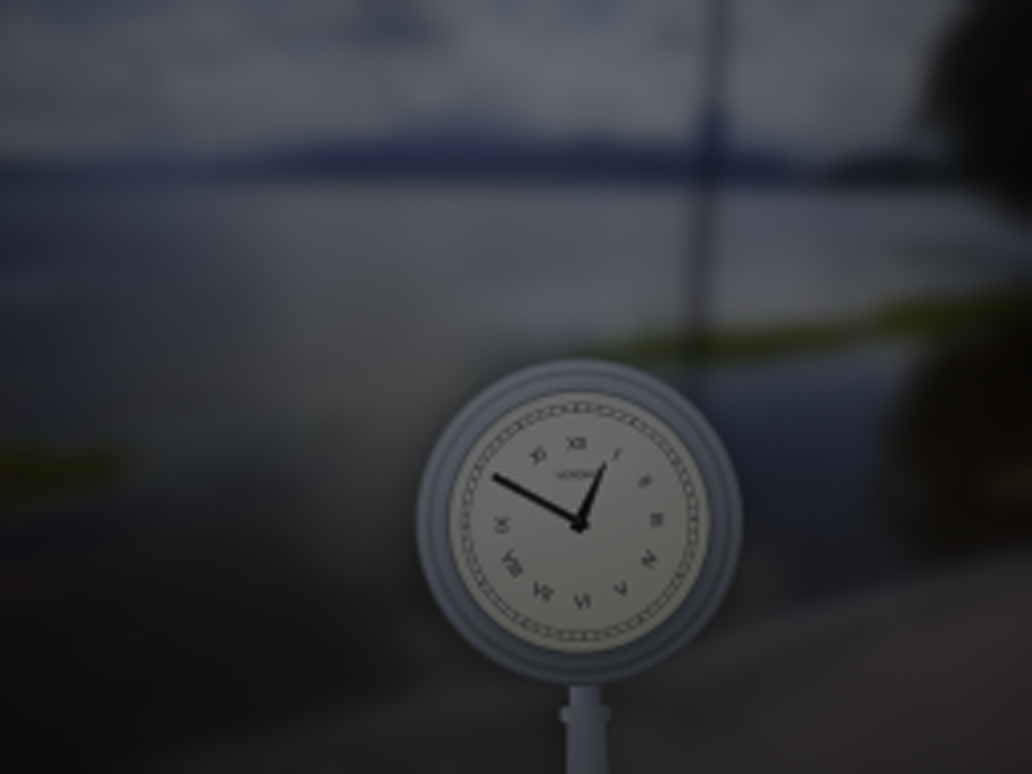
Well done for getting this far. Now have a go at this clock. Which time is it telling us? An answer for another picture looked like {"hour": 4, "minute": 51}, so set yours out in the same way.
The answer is {"hour": 12, "minute": 50}
